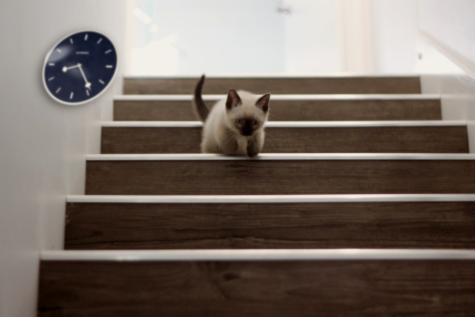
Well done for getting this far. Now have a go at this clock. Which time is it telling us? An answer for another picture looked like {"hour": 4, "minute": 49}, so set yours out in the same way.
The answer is {"hour": 8, "minute": 24}
